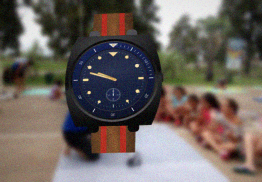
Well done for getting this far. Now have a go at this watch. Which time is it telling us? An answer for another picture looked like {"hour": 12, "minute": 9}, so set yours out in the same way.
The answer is {"hour": 9, "minute": 48}
